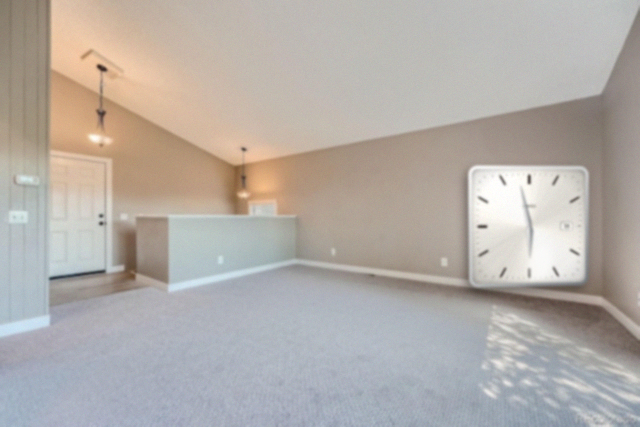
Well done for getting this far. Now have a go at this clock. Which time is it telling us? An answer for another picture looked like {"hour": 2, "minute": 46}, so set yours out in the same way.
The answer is {"hour": 5, "minute": 58}
